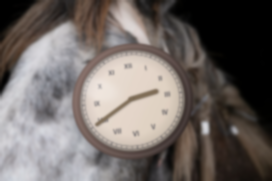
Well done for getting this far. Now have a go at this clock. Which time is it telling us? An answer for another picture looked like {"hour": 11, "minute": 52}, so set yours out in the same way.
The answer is {"hour": 2, "minute": 40}
